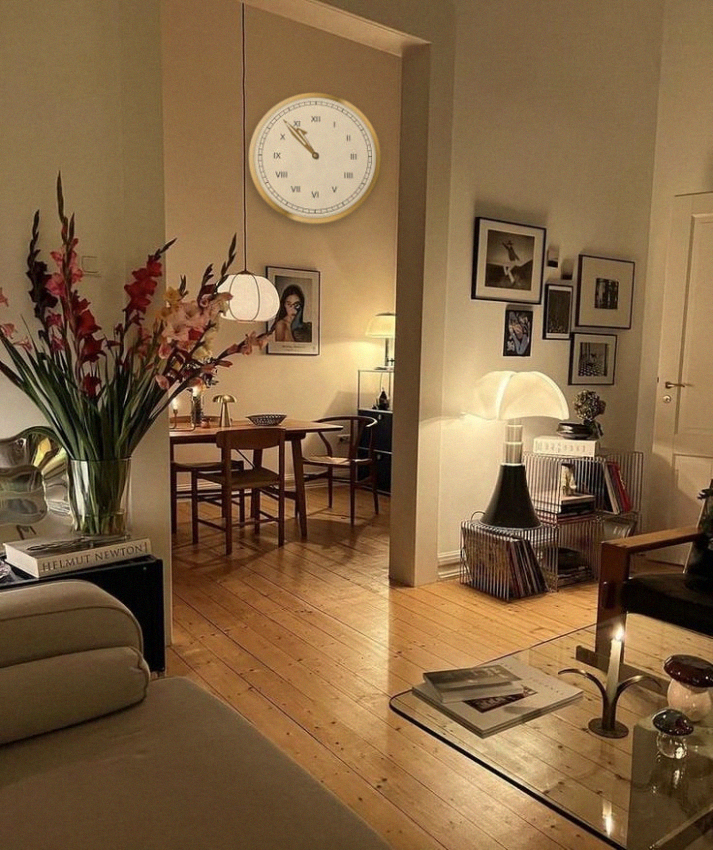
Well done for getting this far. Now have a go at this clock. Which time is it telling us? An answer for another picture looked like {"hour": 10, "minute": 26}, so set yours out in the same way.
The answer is {"hour": 10, "minute": 53}
